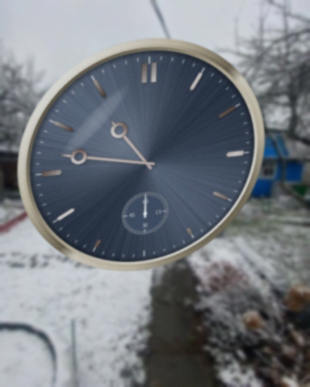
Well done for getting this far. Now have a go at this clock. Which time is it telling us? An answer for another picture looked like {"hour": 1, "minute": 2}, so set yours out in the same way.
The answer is {"hour": 10, "minute": 47}
